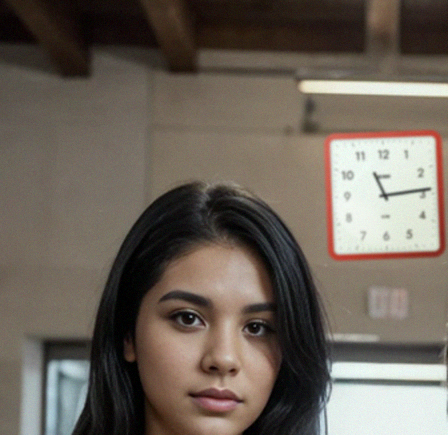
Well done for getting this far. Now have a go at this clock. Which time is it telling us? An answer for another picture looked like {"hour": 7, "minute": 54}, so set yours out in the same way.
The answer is {"hour": 11, "minute": 14}
